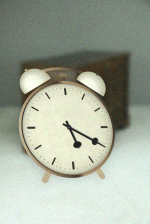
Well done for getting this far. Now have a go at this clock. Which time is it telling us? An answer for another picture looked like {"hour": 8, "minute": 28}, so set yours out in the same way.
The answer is {"hour": 5, "minute": 20}
